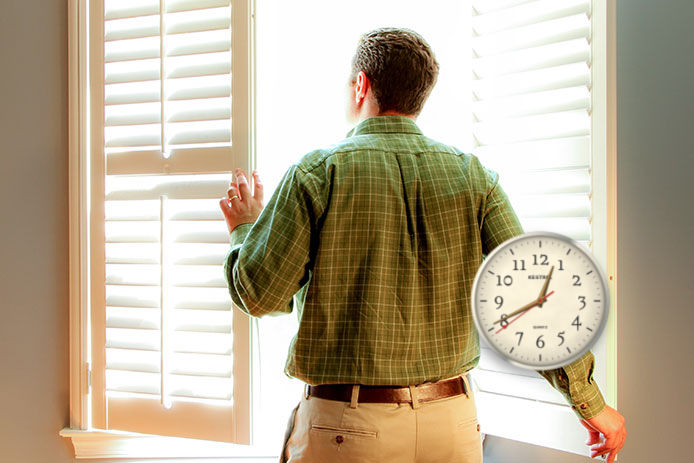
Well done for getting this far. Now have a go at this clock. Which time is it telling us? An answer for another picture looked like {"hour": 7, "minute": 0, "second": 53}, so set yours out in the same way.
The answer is {"hour": 12, "minute": 40, "second": 39}
